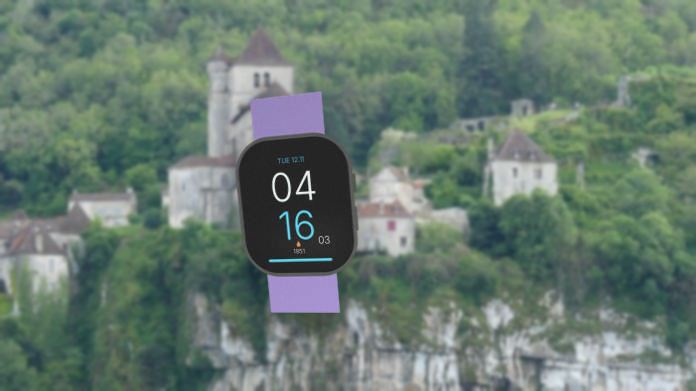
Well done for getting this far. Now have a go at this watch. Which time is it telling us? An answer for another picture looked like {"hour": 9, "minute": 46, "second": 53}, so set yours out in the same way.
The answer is {"hour": 4, "minute": 16, "second": 3}
